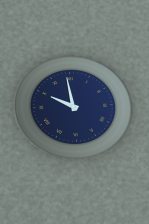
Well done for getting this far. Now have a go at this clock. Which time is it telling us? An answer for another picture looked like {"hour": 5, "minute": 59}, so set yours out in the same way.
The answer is {"hour": 9, "minute": 59}
